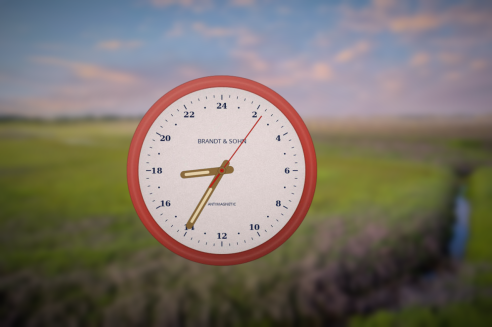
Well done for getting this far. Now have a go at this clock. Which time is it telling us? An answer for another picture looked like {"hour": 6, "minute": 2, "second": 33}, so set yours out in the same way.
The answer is {"hour": 17, "minute": 35, "second": 6}
